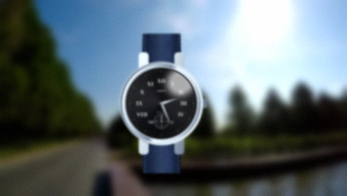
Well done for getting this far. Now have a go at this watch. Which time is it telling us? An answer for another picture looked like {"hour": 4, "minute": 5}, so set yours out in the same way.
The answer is {"hour": 2, "minute": 26}
